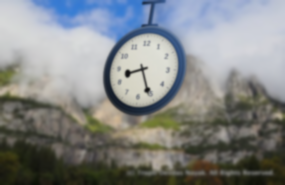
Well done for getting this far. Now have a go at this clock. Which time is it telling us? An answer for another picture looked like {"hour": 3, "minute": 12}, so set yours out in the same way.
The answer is {"hour": 8, "minute": 26}
